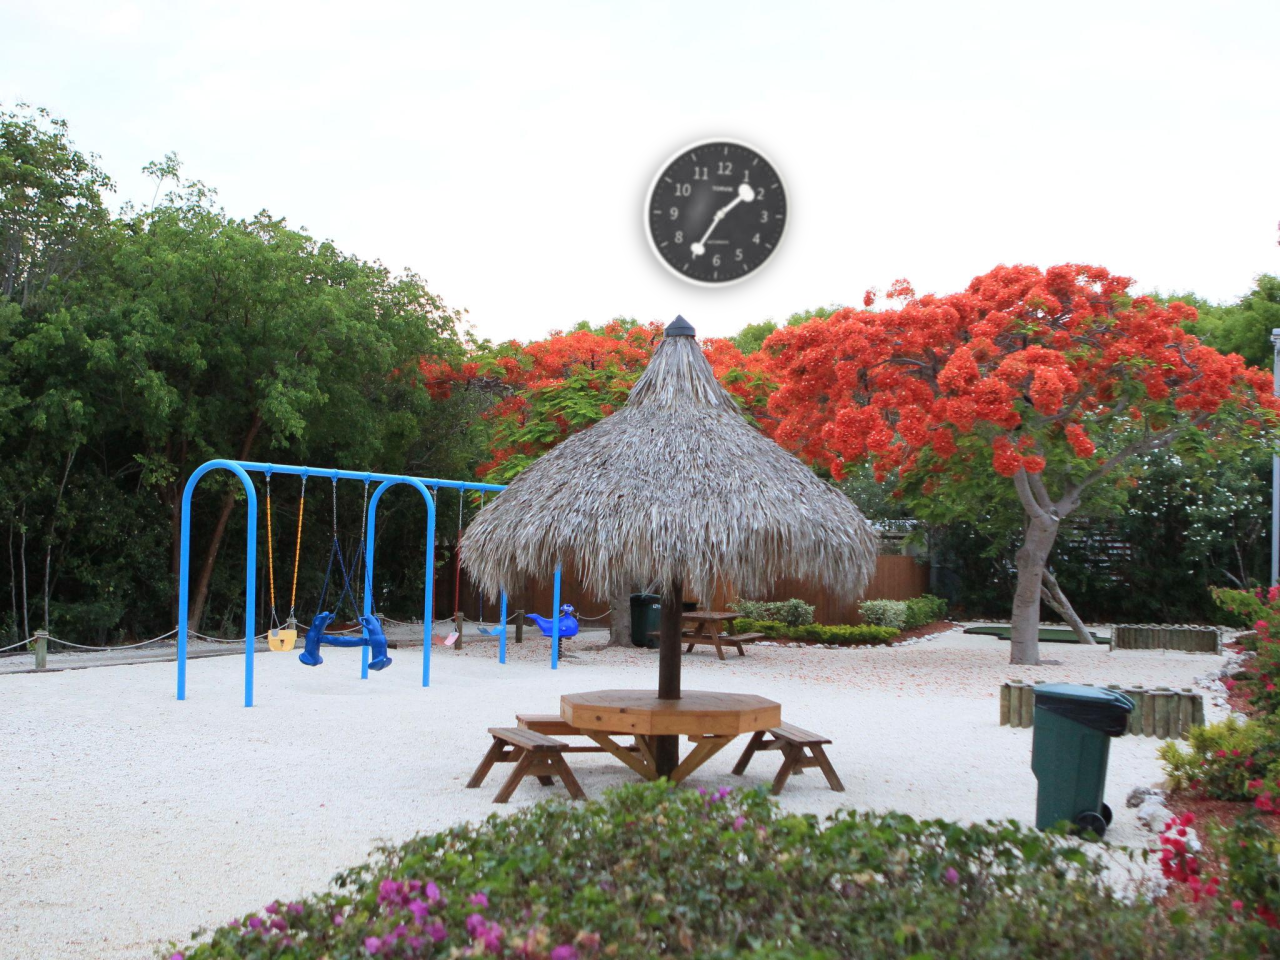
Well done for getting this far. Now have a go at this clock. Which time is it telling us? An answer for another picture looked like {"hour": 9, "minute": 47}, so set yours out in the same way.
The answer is {"hour": 1, "minute": 35}
